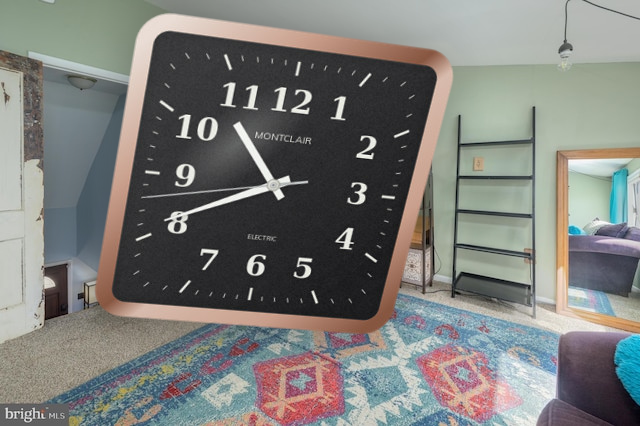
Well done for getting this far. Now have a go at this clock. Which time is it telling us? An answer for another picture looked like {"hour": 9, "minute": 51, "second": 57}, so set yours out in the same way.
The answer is {"hour": 10, "minute": 40, "second": 43}
